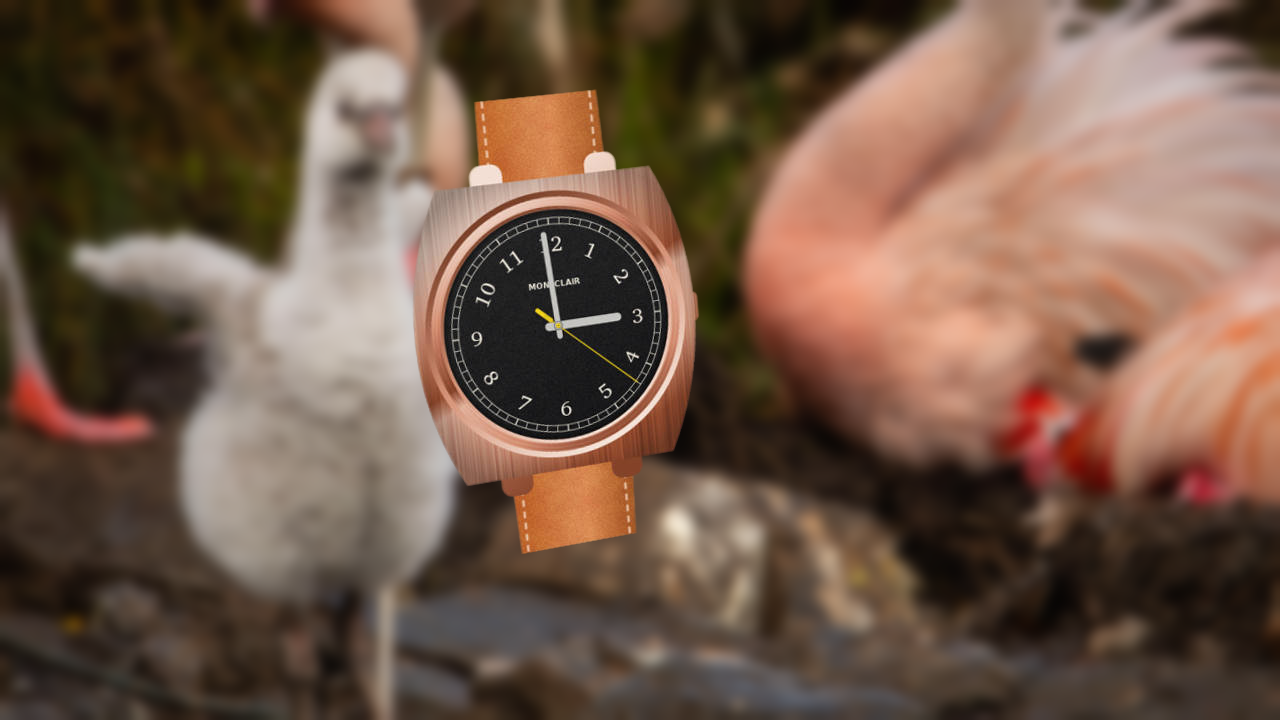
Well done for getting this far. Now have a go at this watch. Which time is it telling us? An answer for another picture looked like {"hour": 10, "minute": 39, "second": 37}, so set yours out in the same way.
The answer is {"hour": 2, "minute": 59, "second": 22}
